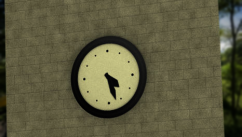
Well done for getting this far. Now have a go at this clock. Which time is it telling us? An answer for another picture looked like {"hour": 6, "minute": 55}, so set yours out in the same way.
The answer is {"hour": 4, "minute": 27}
